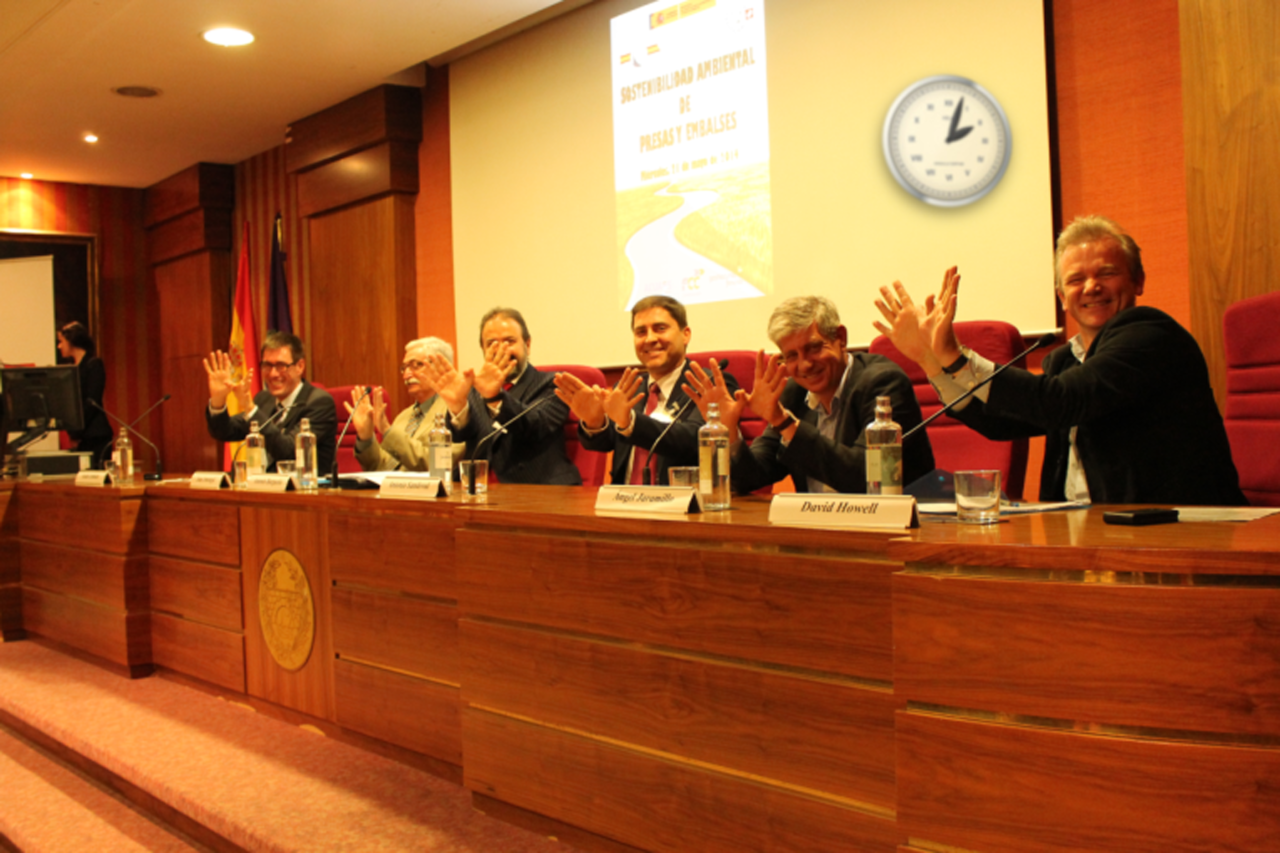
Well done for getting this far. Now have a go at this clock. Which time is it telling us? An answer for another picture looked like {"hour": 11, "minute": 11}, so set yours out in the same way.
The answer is {"hour": 2, "minute": 3}
